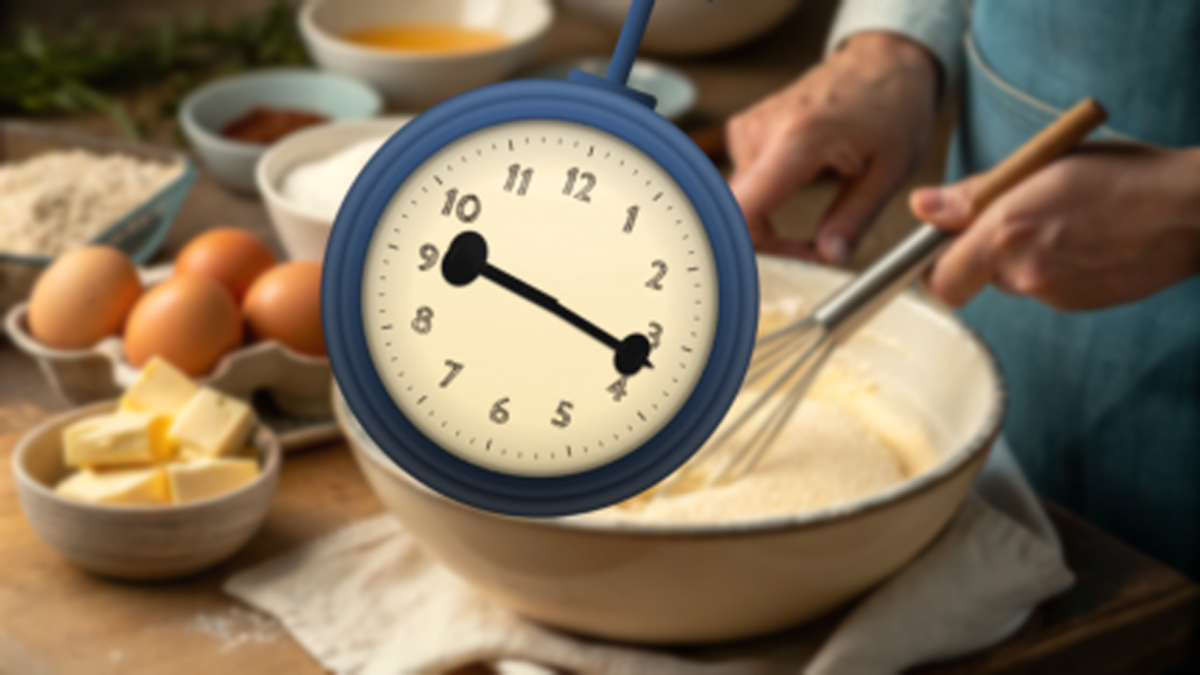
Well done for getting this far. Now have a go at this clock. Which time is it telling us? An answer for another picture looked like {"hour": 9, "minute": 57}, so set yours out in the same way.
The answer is {"hour": 9, "minute": 17}
